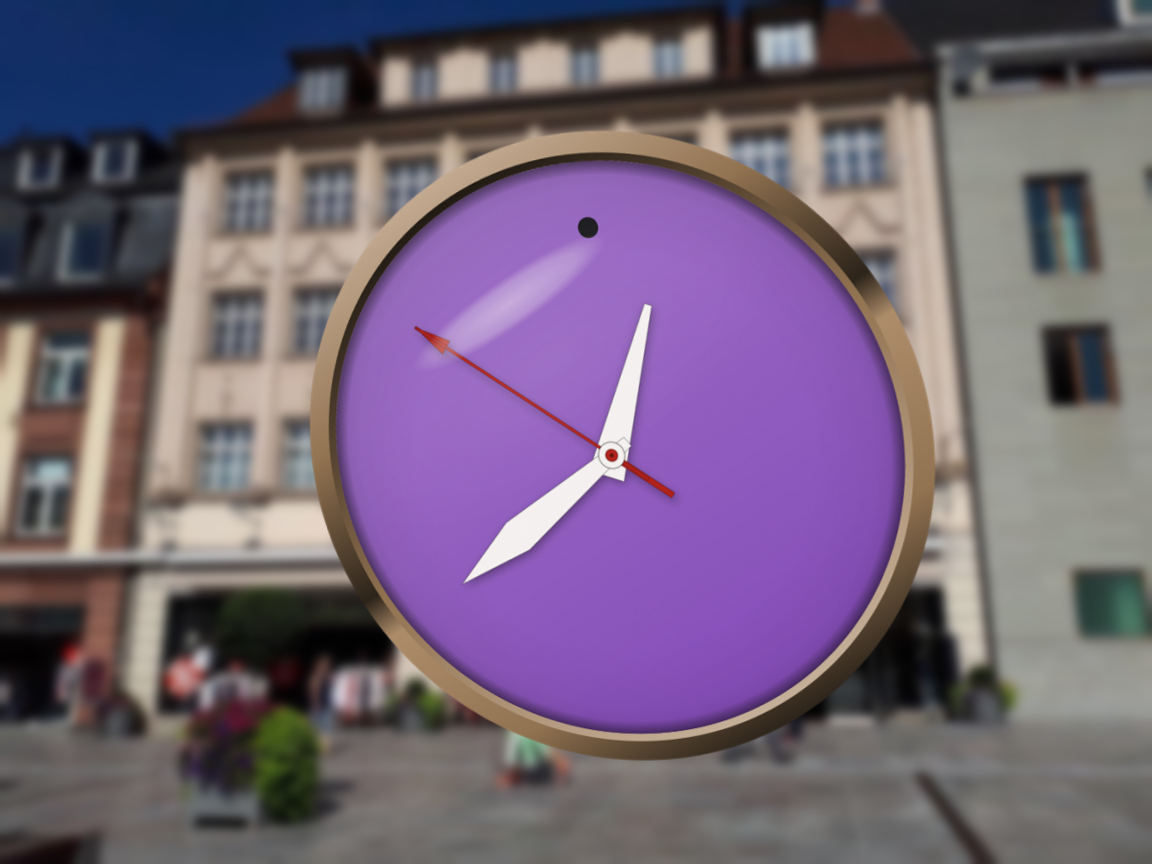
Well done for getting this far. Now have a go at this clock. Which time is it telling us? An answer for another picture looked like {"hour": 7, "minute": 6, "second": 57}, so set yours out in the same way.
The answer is {"hour": 12, "minute": 38, "second": 51}
